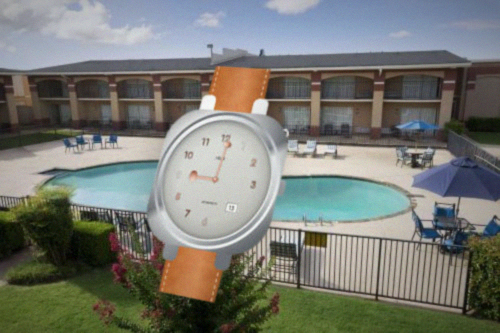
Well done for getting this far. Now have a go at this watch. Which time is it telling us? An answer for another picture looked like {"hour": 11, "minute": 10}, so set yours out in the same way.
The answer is {"hour": 9, "minute": 1}
